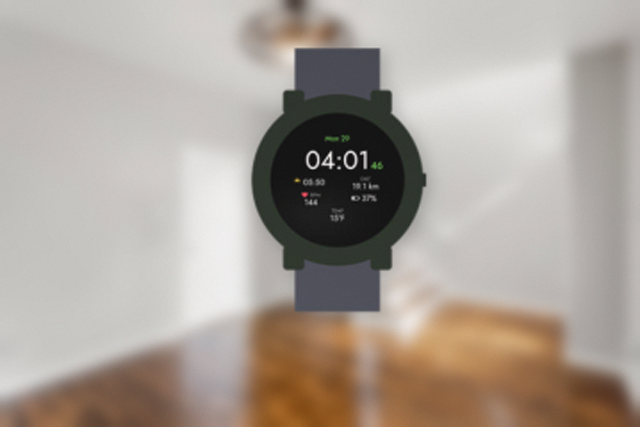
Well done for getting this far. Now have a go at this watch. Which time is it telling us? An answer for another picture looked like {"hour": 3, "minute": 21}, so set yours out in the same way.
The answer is {"hour": 4, "minute": 1}
